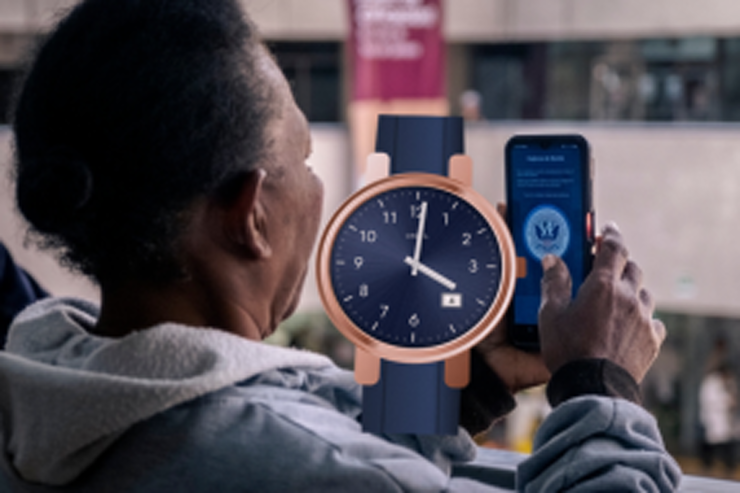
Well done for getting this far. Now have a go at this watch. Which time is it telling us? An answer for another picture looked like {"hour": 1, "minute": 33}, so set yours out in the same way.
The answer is {"hour": 4, "minute": 1}
